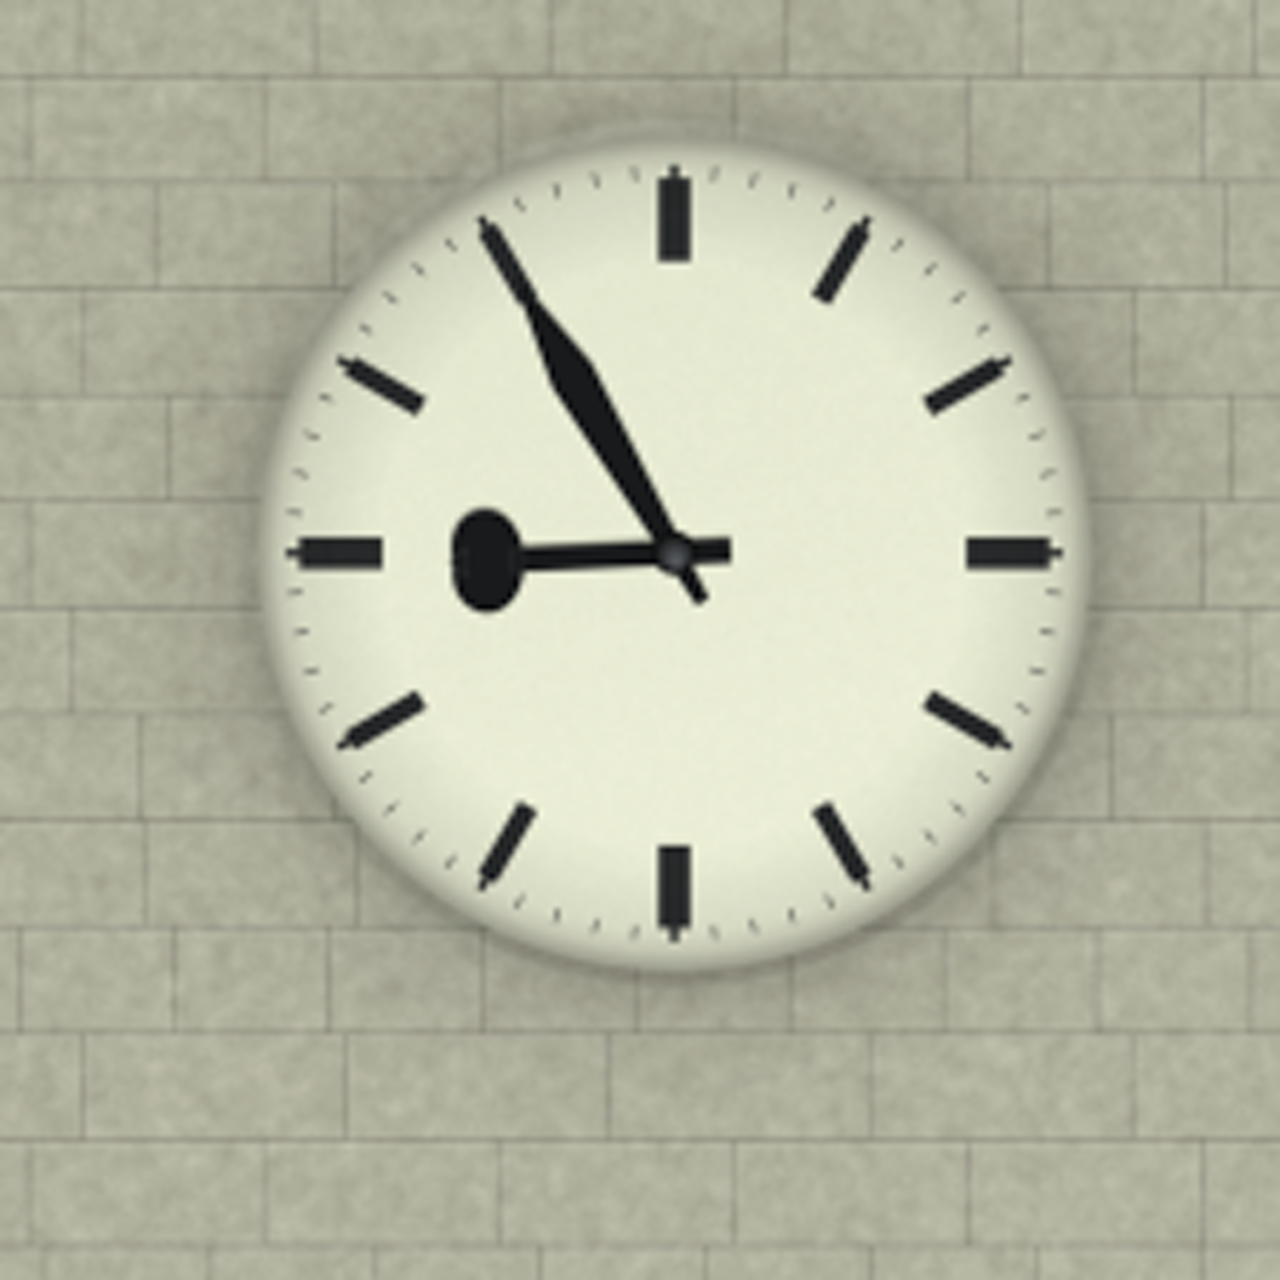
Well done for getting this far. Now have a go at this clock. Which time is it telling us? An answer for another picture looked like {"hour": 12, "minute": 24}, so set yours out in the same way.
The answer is {"hour": 8, "minute": 55}
